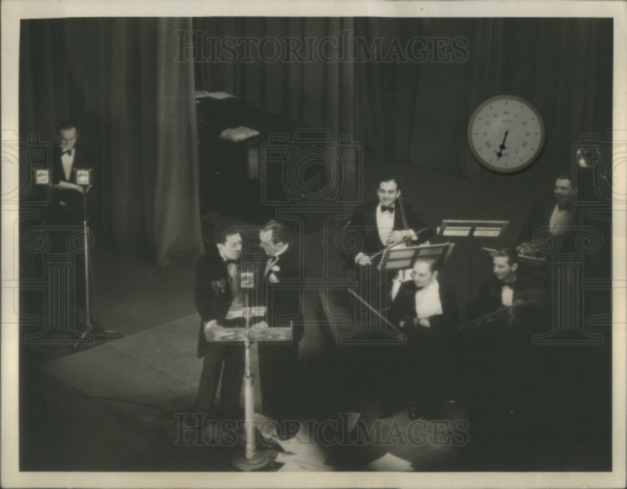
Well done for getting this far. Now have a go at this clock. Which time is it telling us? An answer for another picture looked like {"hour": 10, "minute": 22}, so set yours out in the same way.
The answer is {"hour": 6, "minute": 33}
